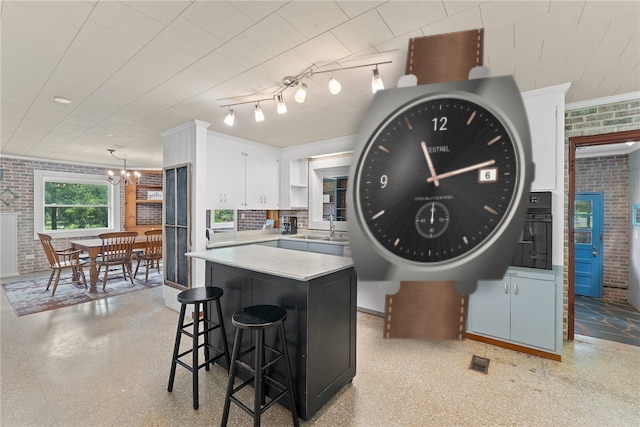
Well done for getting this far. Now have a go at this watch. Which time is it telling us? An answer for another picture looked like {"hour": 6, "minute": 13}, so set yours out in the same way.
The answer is {"hour": 11, "minute": 13}
